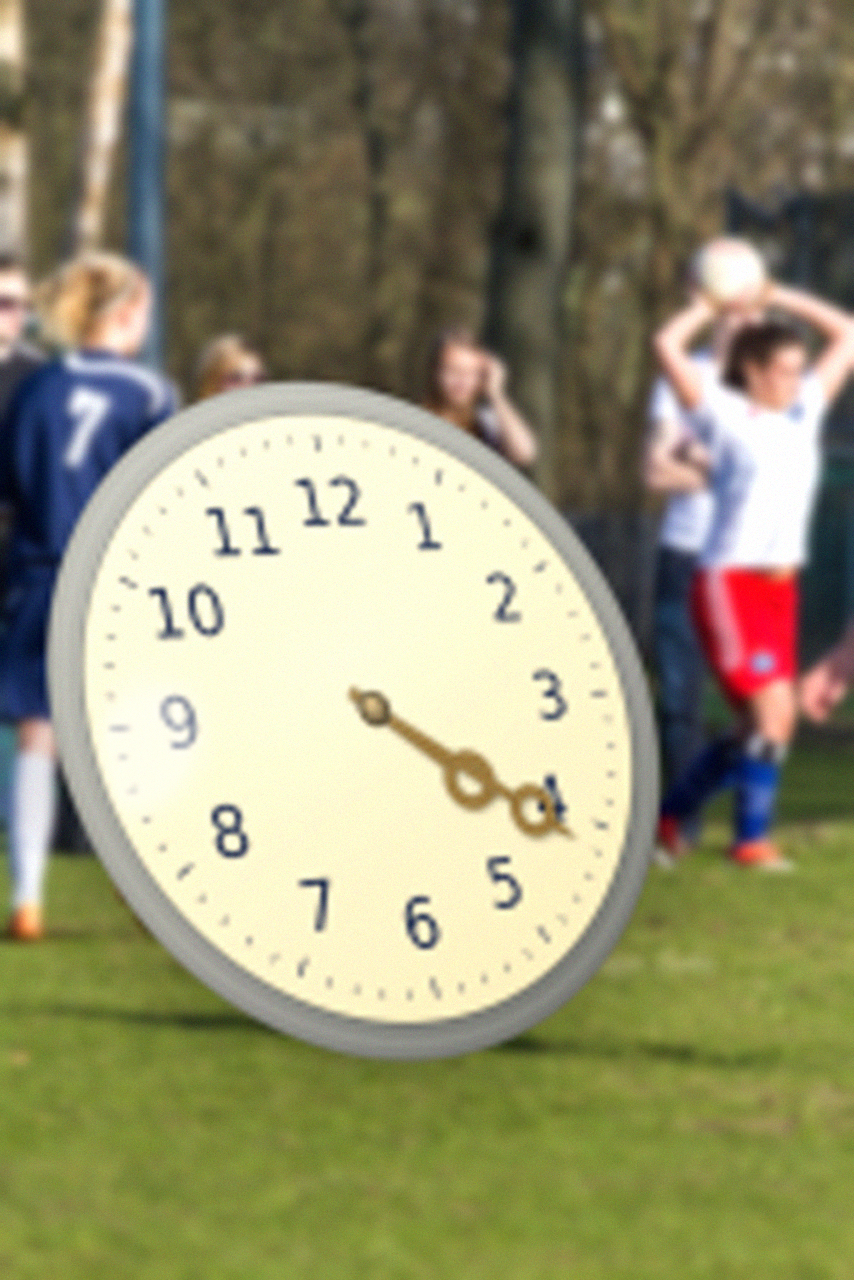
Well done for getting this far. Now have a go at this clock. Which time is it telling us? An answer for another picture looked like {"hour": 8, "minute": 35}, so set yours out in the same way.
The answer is {"hour": 4, "minute": 21}
